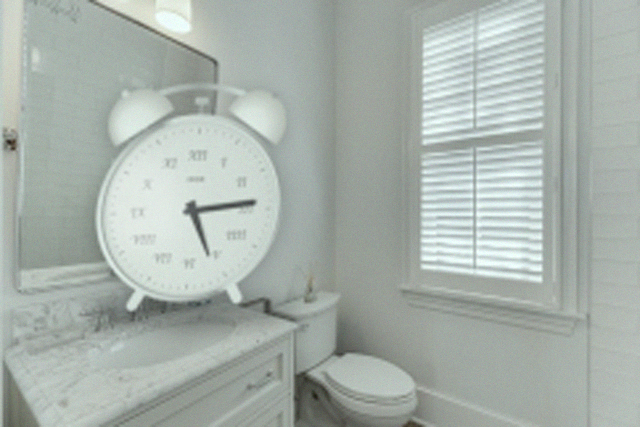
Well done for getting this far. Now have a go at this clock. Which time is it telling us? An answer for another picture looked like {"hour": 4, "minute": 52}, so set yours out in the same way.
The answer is {"hour": 5, "minute": 14}
